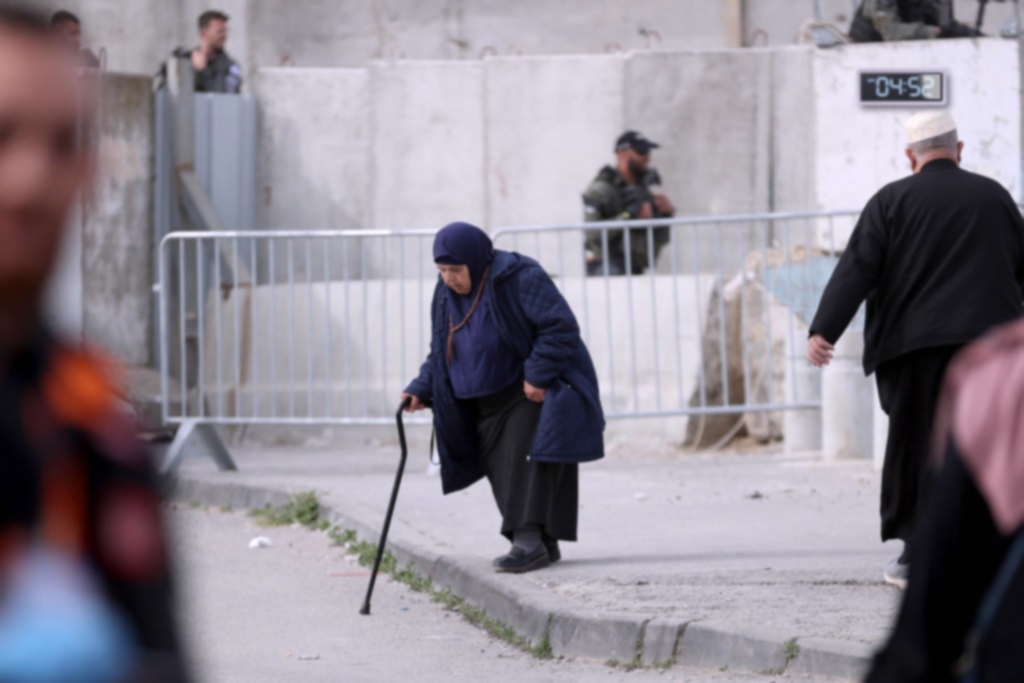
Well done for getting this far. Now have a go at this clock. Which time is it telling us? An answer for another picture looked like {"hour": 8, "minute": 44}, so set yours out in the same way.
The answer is {"hour": 4, "minute": 52}
